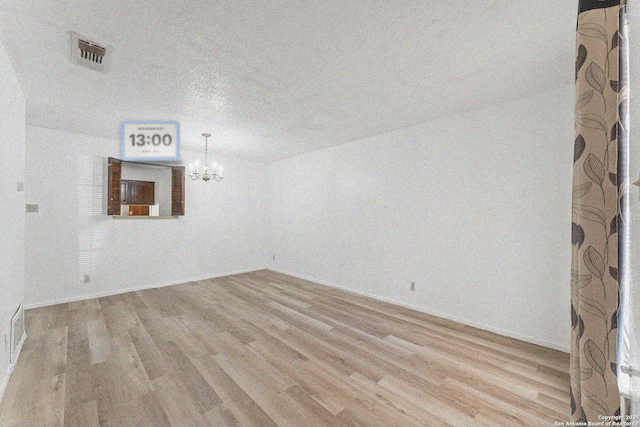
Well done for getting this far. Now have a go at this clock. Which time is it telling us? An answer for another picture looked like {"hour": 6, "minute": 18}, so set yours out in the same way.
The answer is {"hour": 13, "minute": 0}
